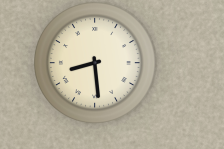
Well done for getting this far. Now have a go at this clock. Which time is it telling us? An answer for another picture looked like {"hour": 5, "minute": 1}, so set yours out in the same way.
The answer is {"hour": 8, "minute": 29}
